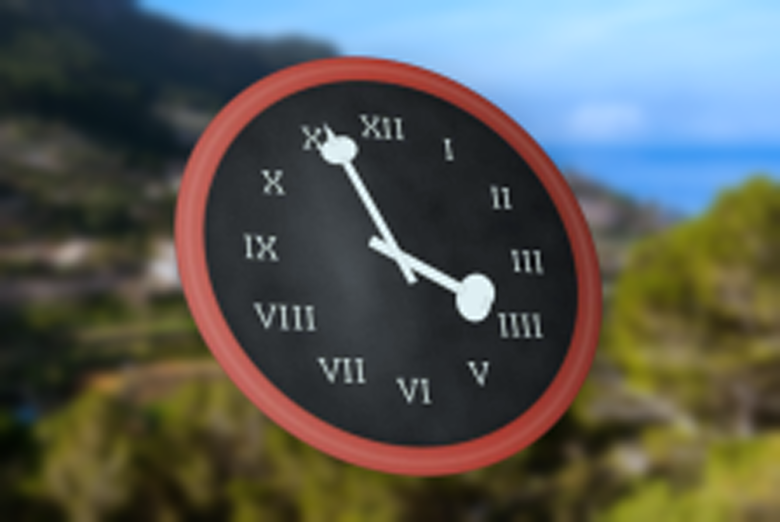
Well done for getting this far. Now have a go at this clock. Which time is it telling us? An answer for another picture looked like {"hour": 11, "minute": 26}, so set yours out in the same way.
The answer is {"hour": 3, "minute": 56}
